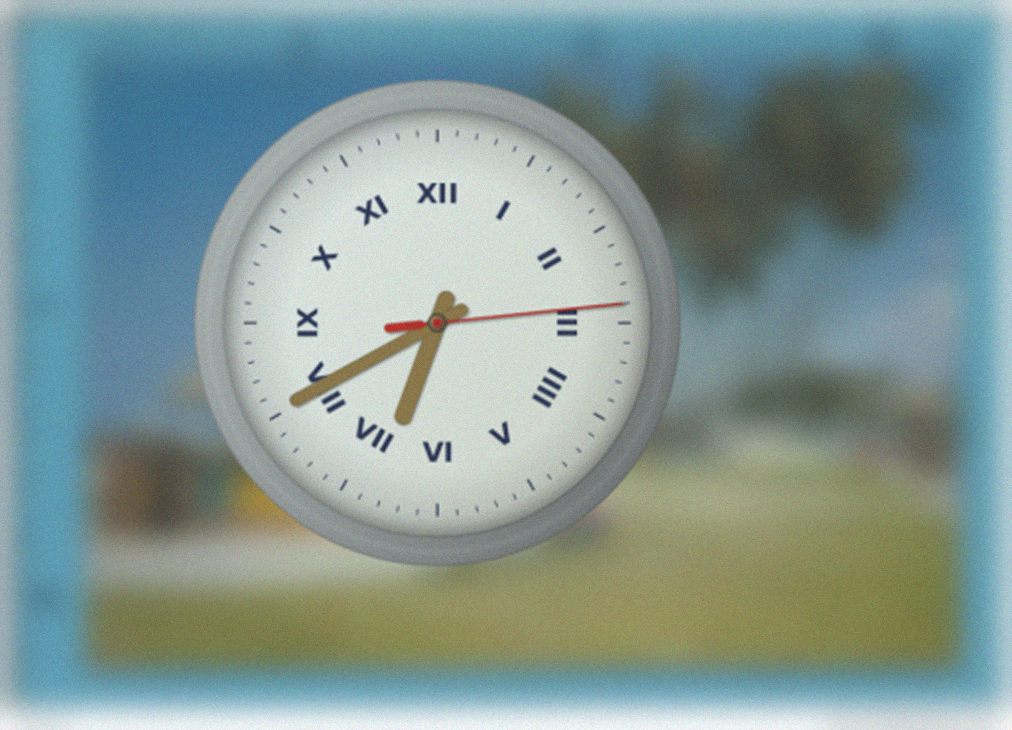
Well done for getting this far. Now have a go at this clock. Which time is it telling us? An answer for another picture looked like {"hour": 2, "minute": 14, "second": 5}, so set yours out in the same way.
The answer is {"hour": 6, "minute": 40, "second": 14}
